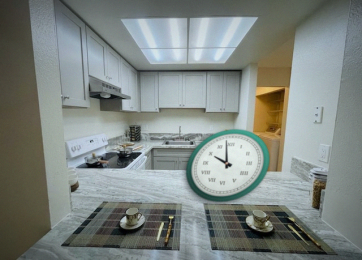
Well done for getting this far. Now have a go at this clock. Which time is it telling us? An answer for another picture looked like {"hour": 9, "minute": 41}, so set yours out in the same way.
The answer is {"hour": 9, "minute": 58}
